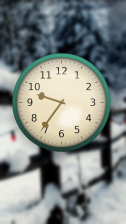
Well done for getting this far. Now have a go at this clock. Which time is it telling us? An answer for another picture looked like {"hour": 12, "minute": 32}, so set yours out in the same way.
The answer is {"hour": 9, "minute": 36}
